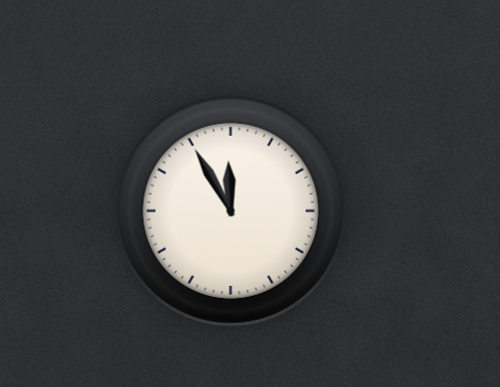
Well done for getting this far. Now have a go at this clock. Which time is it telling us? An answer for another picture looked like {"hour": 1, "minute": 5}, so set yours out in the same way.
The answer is {"hour": 11, "minute": 55}
